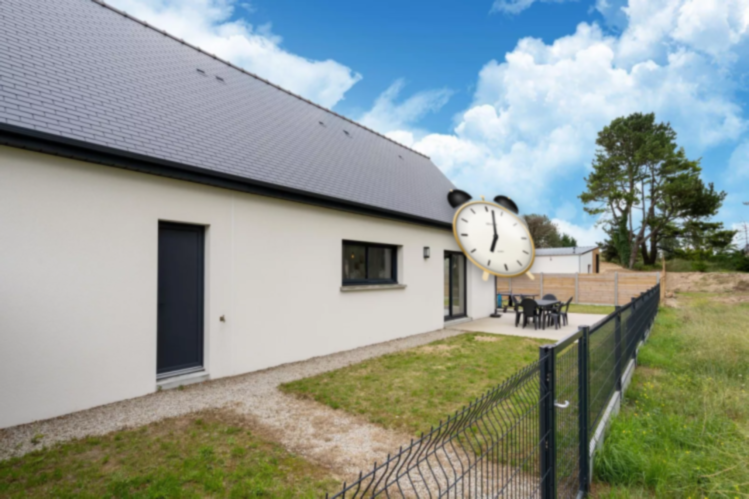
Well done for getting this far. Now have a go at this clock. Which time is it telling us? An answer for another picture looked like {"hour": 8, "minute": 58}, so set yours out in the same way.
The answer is {"hour": 7, "minute": 2}
